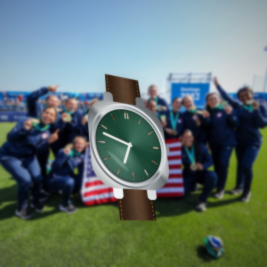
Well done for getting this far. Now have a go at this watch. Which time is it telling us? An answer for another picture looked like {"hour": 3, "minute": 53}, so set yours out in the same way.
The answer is {"hour": 6, "minute": 48}
